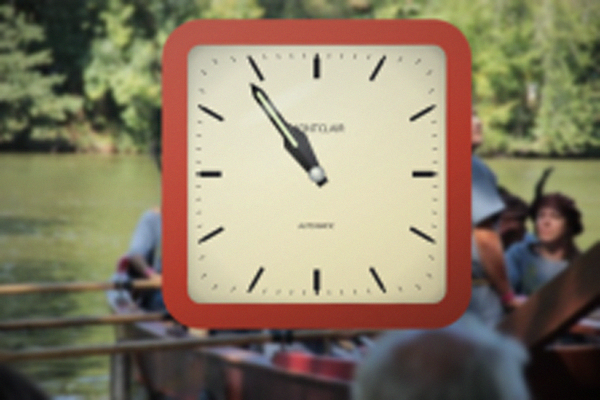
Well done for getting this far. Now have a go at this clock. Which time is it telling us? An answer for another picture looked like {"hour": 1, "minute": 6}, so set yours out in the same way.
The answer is {"hour": 10, "minute": 54}
